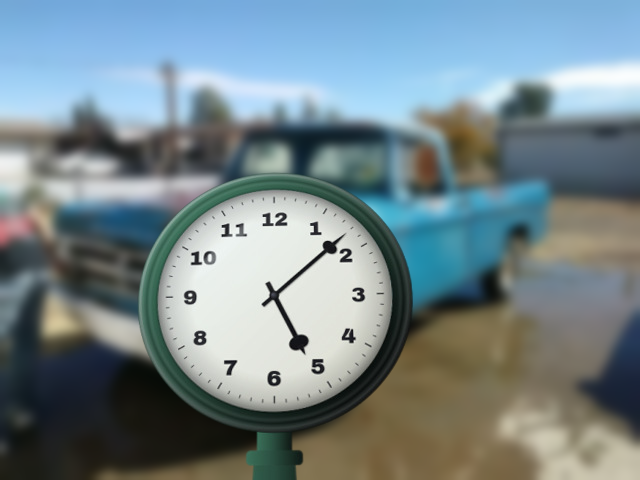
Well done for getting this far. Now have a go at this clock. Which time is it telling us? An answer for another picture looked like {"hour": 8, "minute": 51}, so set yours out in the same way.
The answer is {"hour": 5, "minute": 8}
